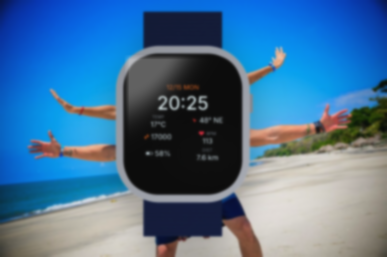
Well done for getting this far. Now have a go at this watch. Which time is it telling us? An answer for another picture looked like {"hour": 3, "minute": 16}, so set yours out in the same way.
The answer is {"hour": 20, "minute": 25}
